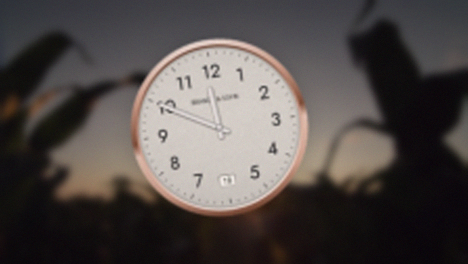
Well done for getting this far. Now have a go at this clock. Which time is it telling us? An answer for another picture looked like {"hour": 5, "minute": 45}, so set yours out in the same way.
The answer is {"hour": 11, "minute": 50}
